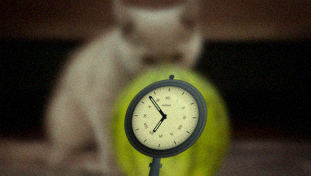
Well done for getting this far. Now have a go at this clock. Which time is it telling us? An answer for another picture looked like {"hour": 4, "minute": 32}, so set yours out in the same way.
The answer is {"hour": 6, "minute": 53}
